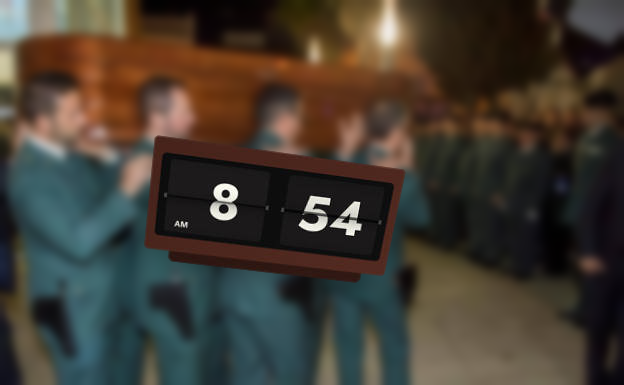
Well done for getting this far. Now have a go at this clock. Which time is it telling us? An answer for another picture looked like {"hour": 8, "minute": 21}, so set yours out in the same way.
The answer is {"hour": 8, "minute": 54}
